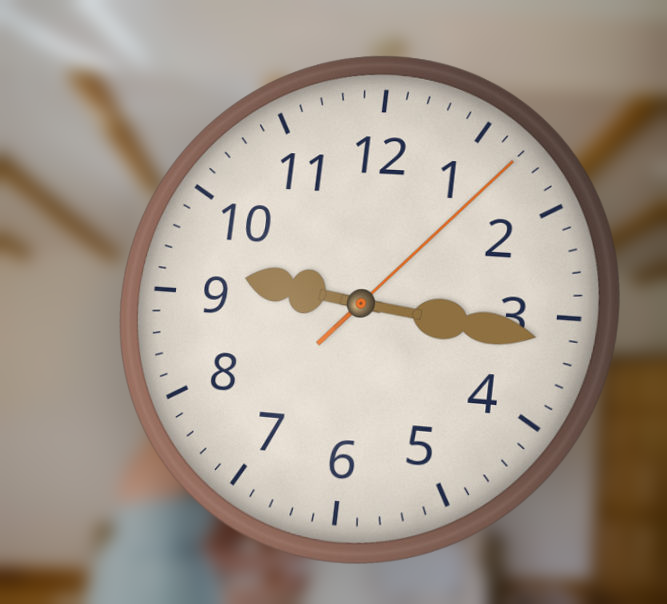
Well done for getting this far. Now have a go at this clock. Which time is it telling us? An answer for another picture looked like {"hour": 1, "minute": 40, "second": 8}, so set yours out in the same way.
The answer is {"hour": 9, "minute": 16, "second": 7}
